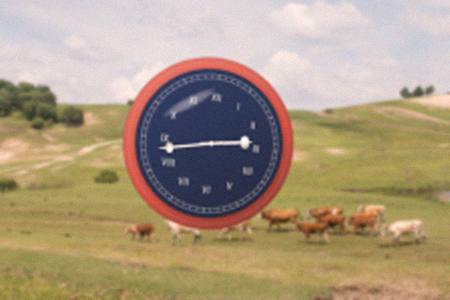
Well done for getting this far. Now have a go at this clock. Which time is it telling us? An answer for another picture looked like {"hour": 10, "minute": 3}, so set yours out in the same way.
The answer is {"hour": 2, "minute": 43}
